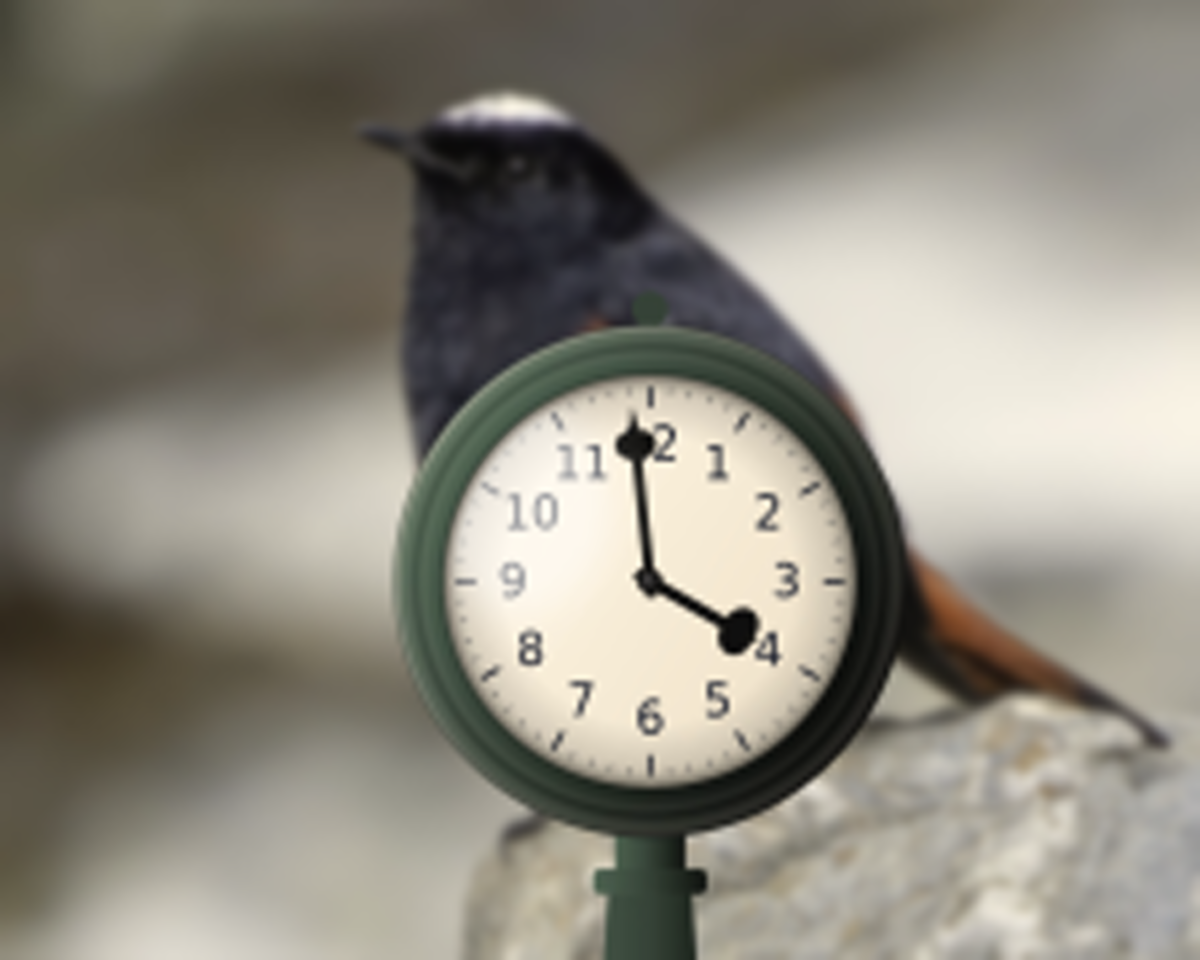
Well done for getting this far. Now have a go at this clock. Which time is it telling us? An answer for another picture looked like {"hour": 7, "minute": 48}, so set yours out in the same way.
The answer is {"hour": 3, "minute": 59}
